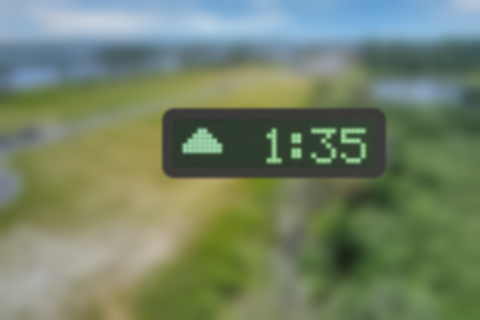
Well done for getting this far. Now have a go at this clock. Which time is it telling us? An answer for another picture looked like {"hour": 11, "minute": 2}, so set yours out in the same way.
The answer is {"hour": 1, "minute": 35}
